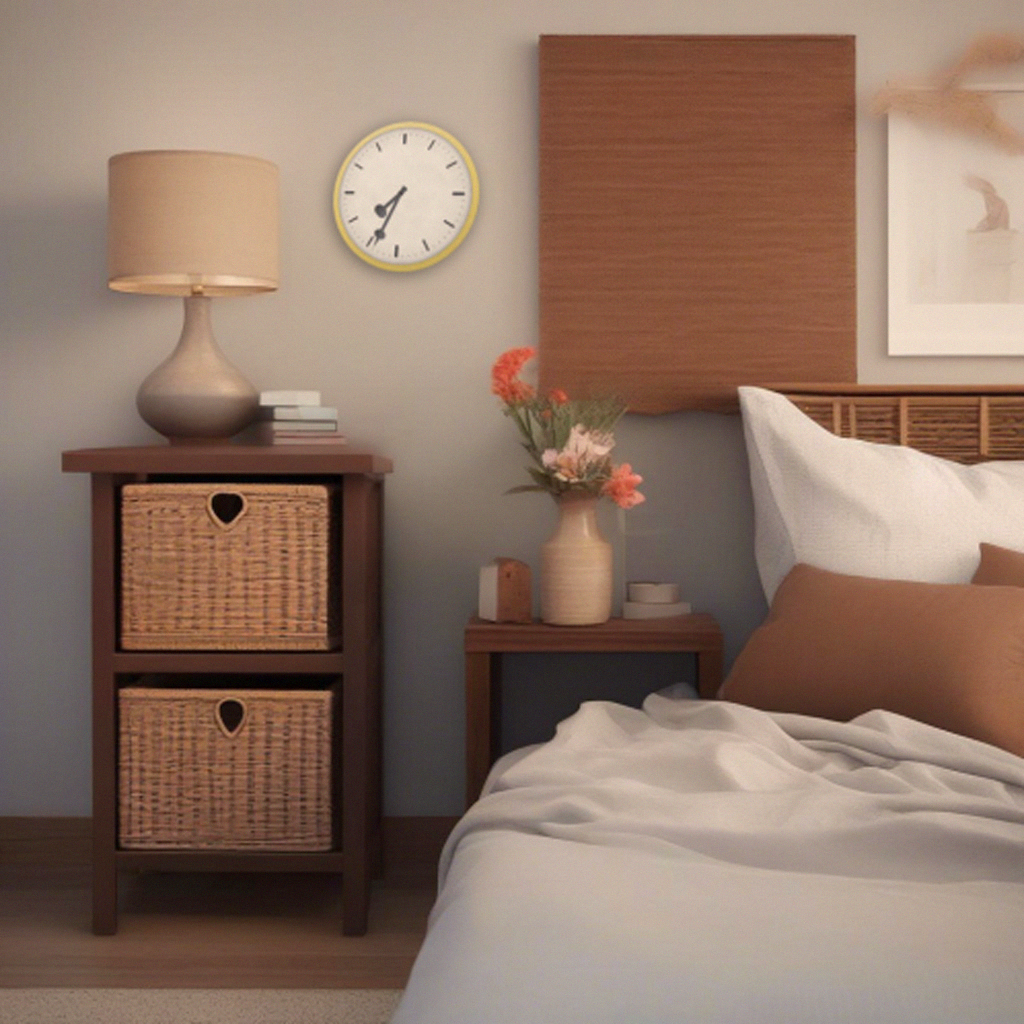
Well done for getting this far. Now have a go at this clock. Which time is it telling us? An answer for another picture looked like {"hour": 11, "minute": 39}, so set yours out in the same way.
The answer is {"hour": 7, "minute": 34}
